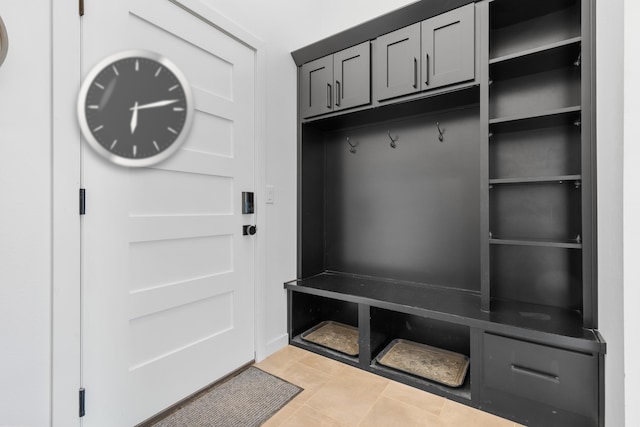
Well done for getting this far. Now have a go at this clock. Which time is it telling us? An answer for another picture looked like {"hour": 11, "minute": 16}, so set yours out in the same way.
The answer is {"hour": 6, "minute": 13}
